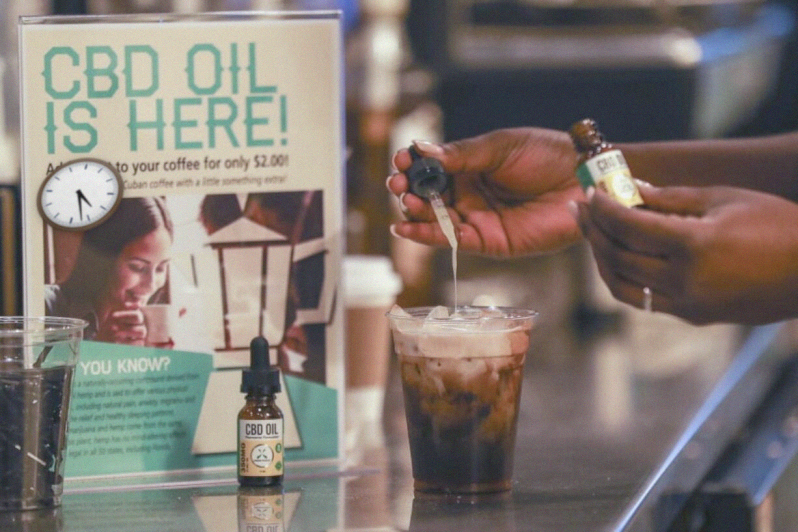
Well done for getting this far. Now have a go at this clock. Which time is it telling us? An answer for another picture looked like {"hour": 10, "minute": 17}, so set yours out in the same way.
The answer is {"hour": 4, "minute": 27}
